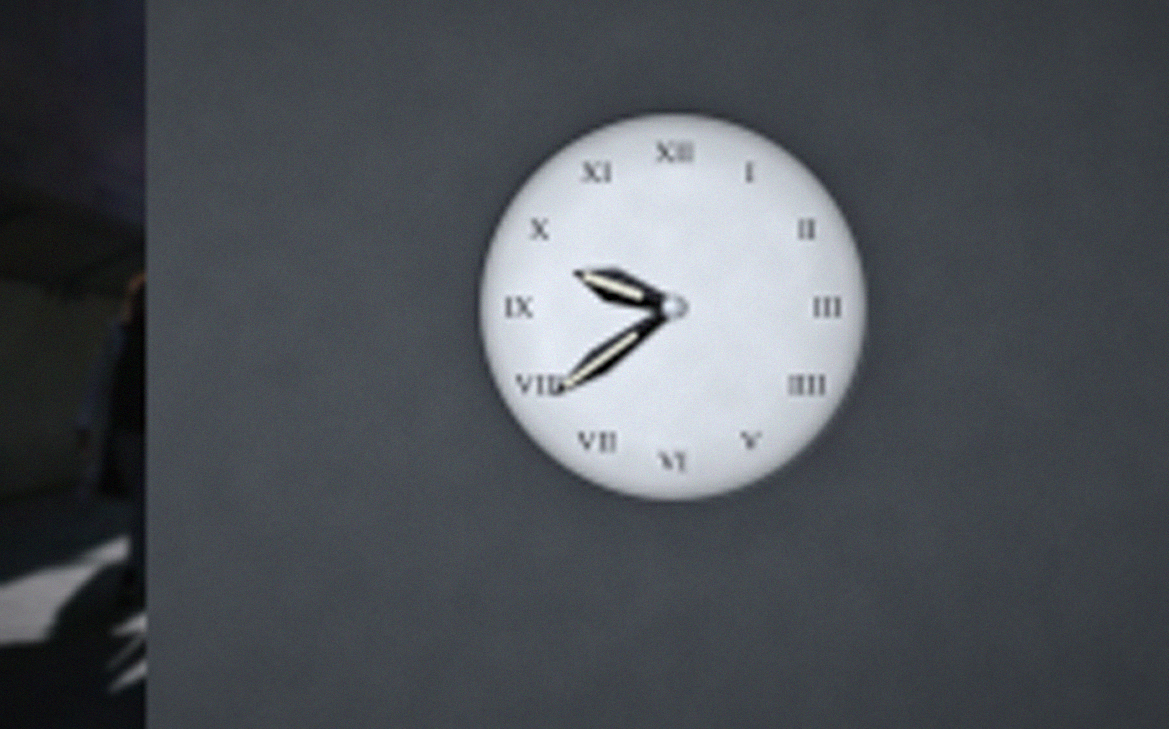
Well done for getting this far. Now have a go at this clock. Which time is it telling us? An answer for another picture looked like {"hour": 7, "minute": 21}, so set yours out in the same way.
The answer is {"hour": 9, "minute": 39}
